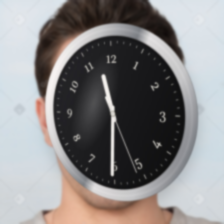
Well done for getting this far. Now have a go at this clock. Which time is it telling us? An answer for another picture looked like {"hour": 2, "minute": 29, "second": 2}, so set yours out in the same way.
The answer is {"hour": 11, "minute": 30, "second": 26}
